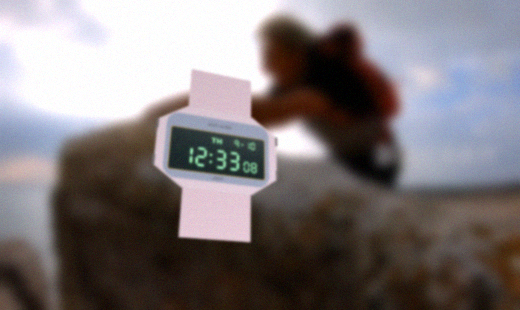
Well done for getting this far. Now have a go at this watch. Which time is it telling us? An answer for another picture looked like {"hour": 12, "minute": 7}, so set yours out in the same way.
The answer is {"hour": 12, "minute": 33}
